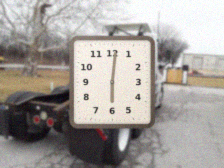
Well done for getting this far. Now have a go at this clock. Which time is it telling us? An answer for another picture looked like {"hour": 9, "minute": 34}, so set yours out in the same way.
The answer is {"hour": 6, "minute": 1}
